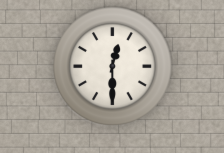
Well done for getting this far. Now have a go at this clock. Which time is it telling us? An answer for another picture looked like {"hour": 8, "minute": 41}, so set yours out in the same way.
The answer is {"hour": 12, "minute": 30}
